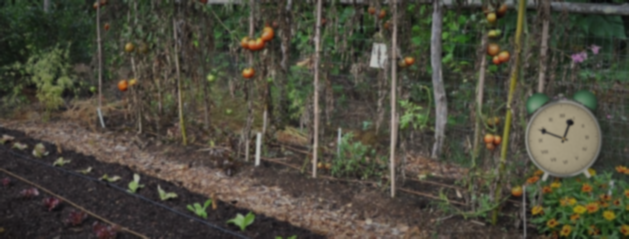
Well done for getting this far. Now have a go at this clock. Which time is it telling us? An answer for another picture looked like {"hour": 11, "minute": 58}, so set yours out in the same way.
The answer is {"hour": 12, "minute": 49}
